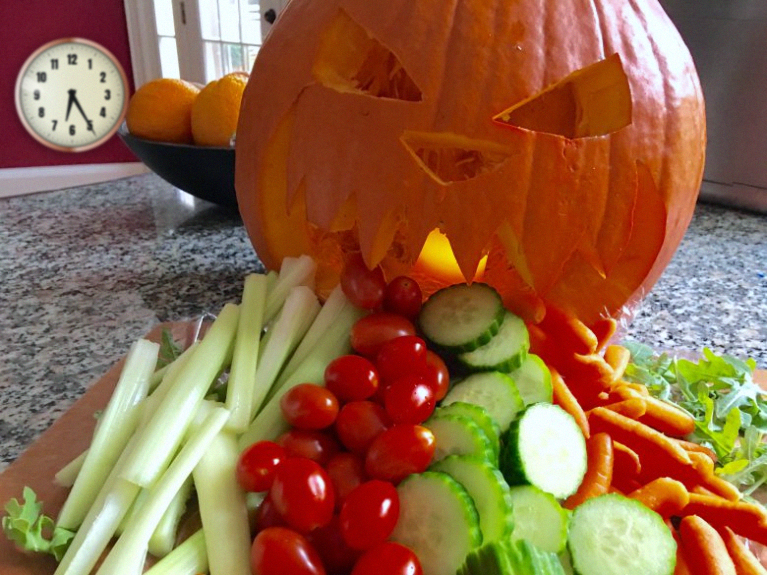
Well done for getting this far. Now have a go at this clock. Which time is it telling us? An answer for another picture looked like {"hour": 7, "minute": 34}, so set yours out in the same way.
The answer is {"hour": 6, "minute": 25}
